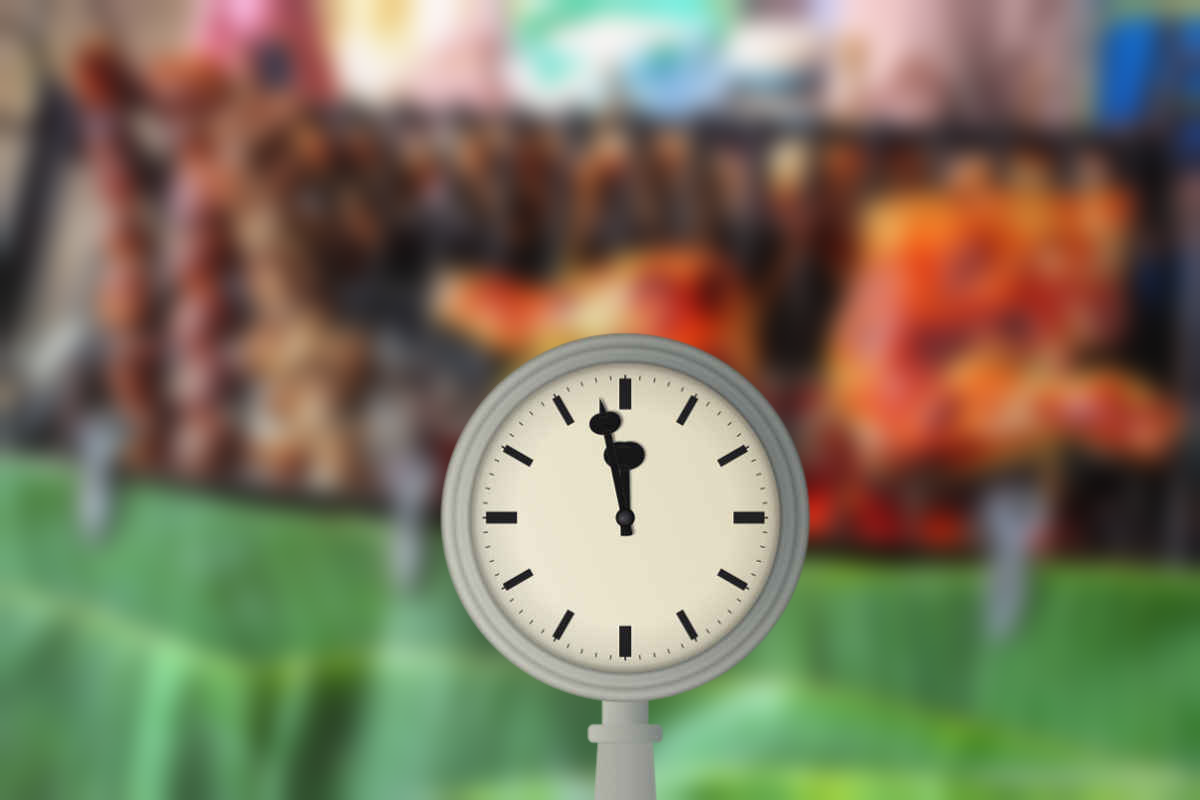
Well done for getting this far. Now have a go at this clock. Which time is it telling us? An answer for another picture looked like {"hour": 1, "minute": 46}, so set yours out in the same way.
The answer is {"hour": 11, "minute": 58}
